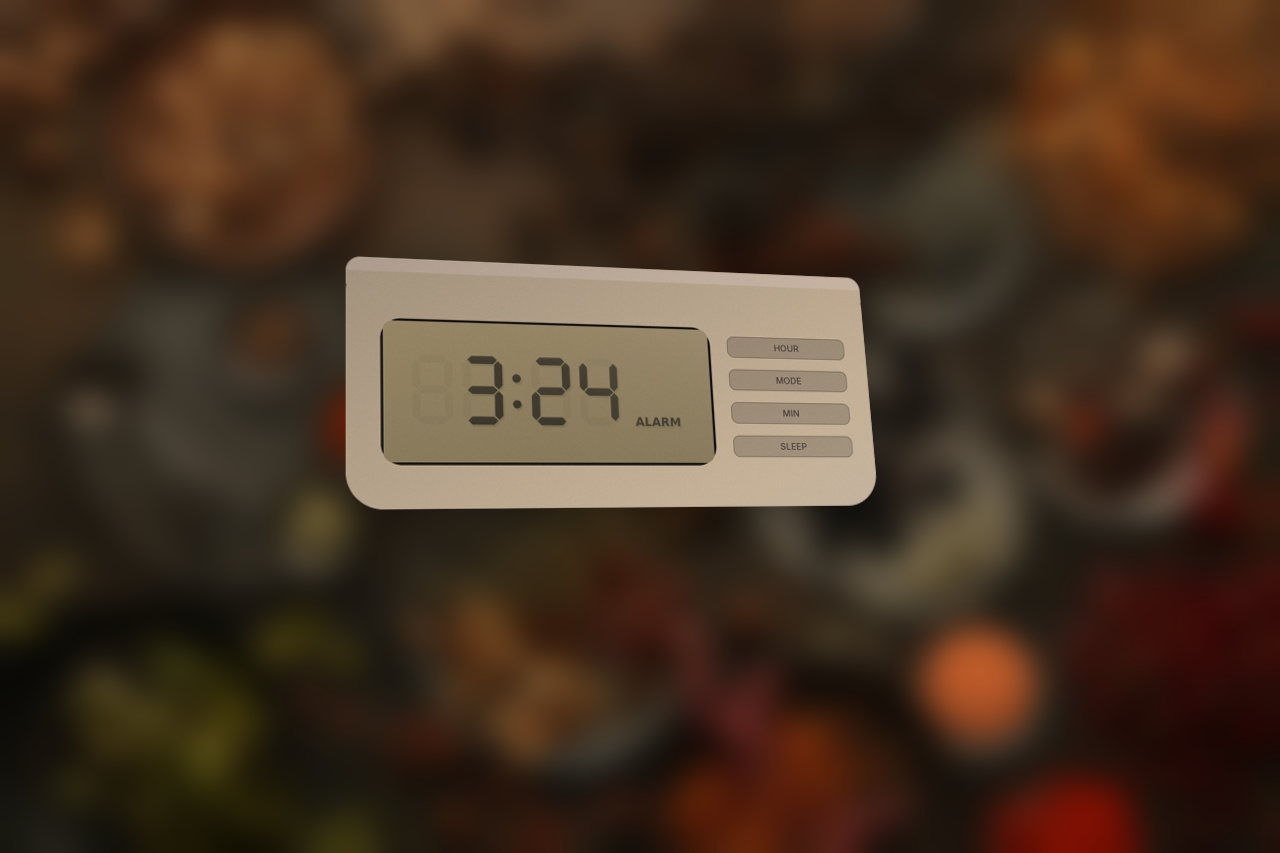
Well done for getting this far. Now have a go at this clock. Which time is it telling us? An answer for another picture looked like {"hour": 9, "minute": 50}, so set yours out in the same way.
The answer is {"hour": 3, "minute": 24}
